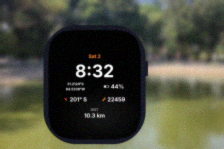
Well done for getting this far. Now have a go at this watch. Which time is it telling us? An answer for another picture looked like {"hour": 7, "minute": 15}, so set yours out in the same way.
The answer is {"hour": 8, "minute": 32}
